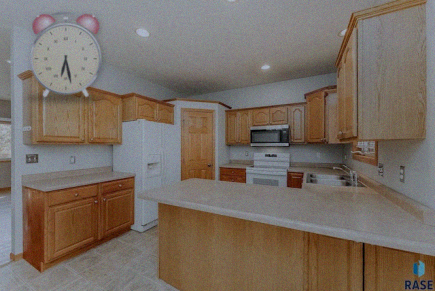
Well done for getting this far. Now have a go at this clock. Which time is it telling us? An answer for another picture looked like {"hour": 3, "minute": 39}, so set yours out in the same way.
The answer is {"hour": 6, "minute": 28}
